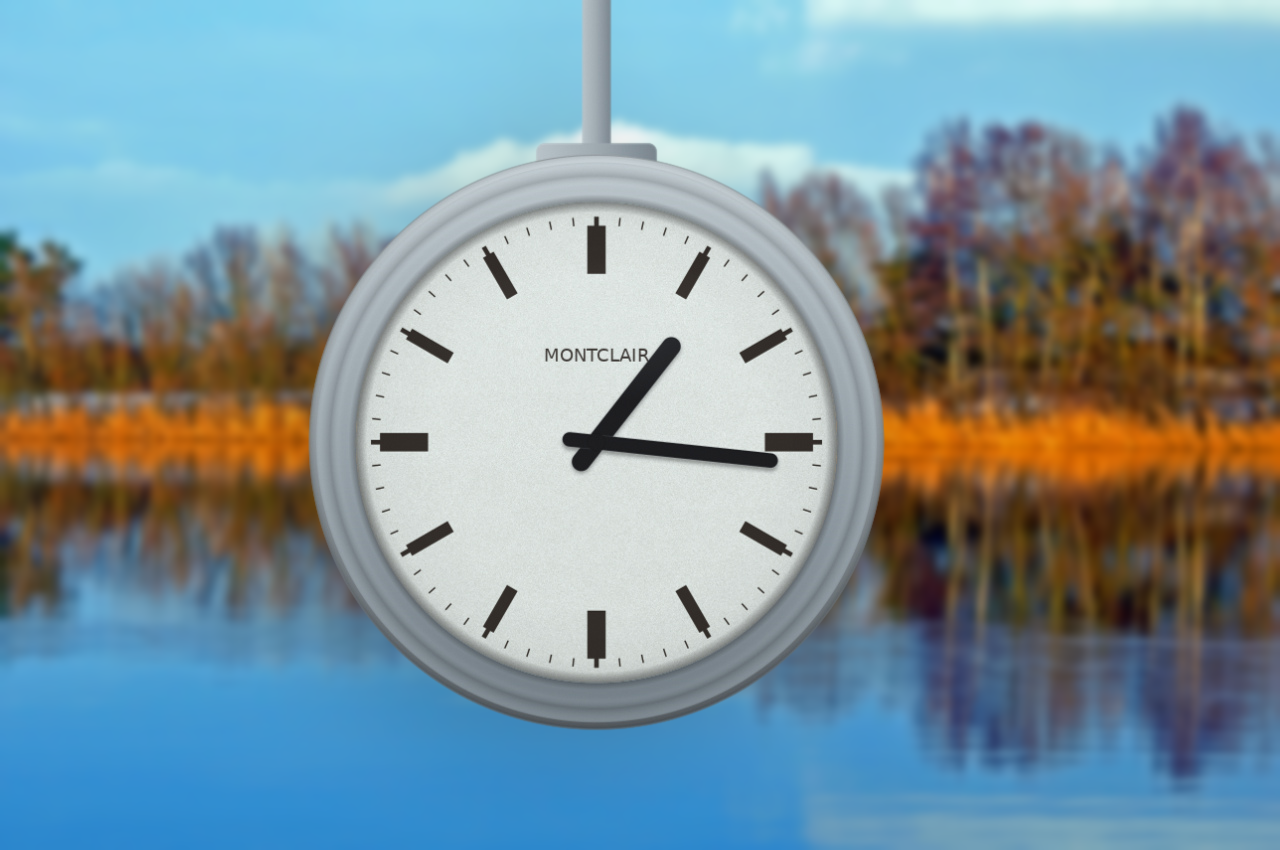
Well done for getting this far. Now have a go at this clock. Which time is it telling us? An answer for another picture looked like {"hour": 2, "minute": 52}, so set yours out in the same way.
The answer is {"hour": 1, "minute": 16}
